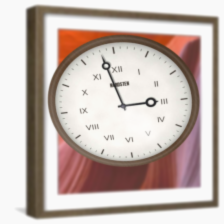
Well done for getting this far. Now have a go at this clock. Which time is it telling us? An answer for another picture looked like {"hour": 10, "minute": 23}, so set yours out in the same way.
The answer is {"hour": 2, "minute": 58}
